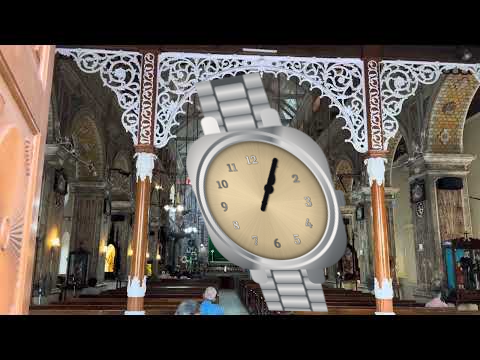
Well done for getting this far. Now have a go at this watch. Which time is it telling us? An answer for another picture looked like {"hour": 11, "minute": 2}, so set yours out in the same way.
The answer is {"hour": 1, "minute": 5}
